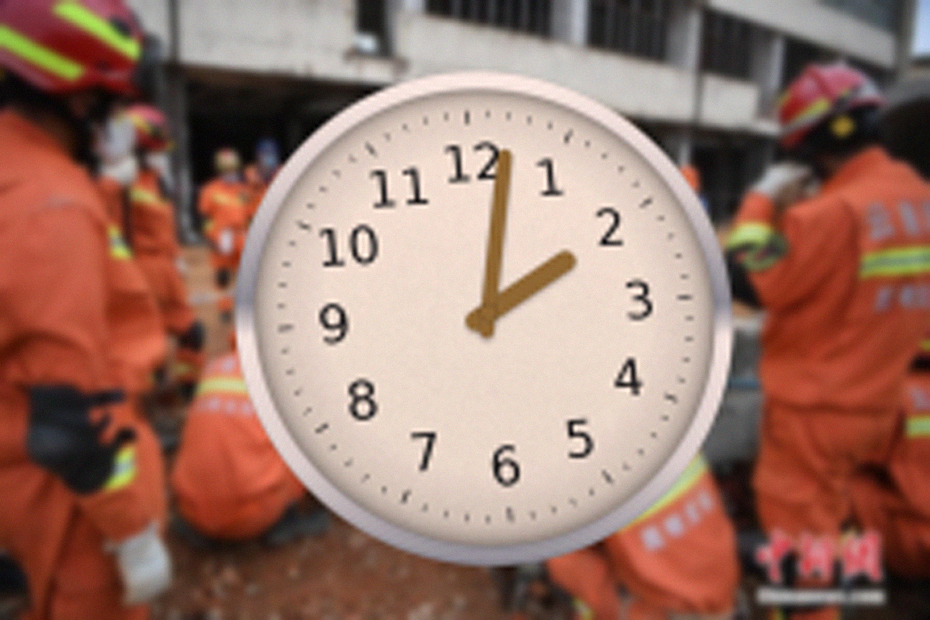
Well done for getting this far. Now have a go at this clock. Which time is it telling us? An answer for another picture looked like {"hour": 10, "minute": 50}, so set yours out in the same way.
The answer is {"hour": 2, "minute": 2}
